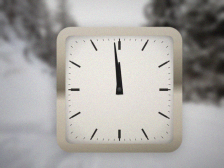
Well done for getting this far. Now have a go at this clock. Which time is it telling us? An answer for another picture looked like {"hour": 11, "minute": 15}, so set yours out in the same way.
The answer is {"hour": 11, "minute": 59}
